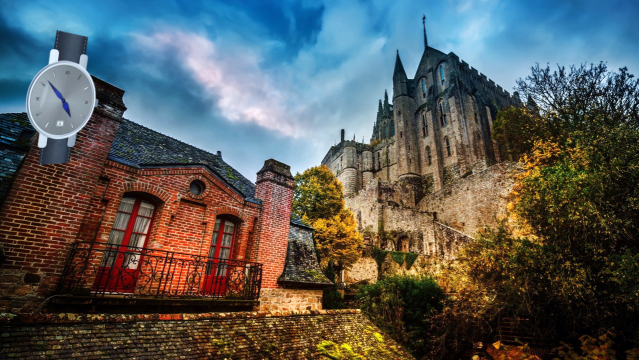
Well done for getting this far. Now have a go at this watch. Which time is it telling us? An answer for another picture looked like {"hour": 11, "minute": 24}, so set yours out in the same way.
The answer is {"hour": 4, "minute": 52}
